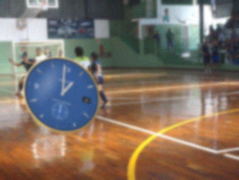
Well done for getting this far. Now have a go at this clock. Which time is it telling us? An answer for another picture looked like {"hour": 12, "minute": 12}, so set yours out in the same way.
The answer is {"hour": 12, "minute": 59}
